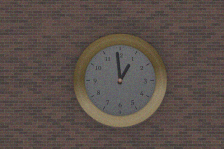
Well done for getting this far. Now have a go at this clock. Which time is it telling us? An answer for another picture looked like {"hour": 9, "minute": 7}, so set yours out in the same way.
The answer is {"hour": 12, "minute": 59}
